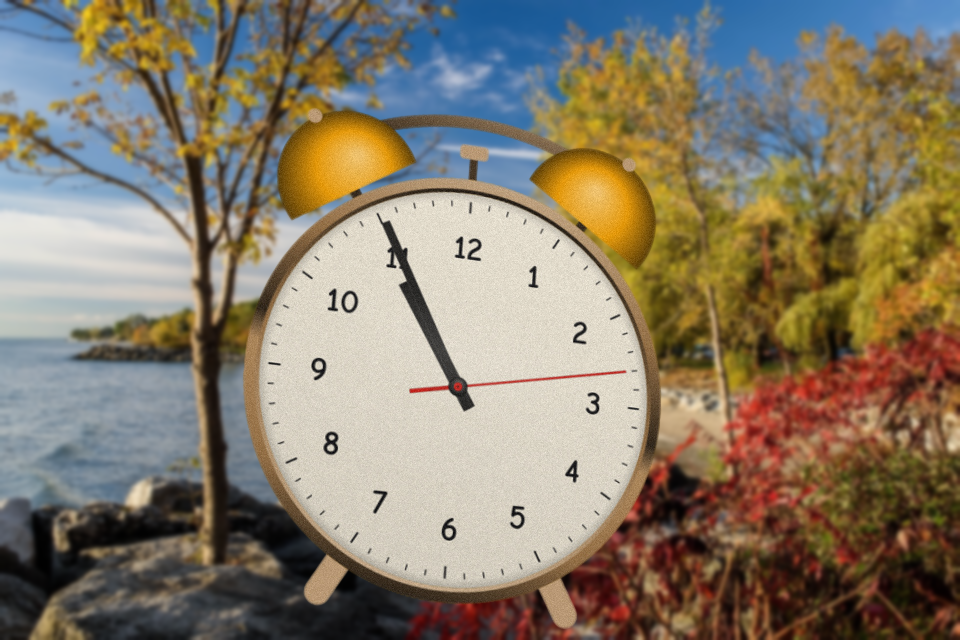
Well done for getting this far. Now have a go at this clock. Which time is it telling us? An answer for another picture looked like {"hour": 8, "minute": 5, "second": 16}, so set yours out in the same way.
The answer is {"hour": 10, "minute": 55, "second": 13}
